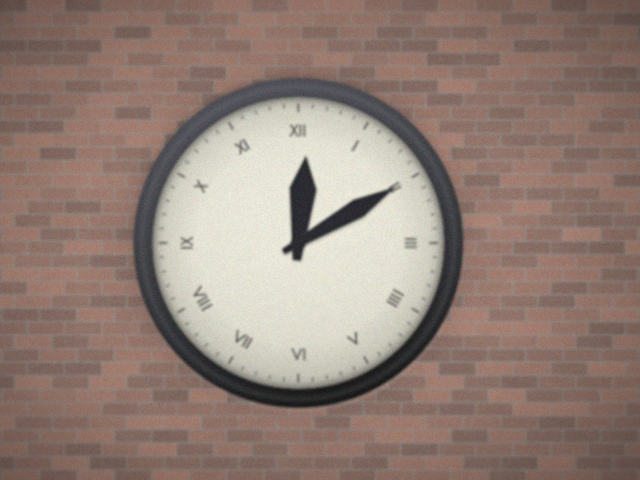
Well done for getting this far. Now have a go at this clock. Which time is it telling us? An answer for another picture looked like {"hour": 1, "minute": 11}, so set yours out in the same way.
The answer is {"hour": 12, "minute": 10}
